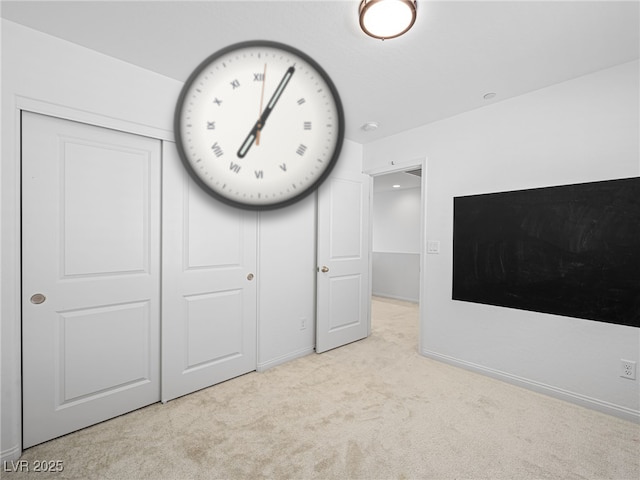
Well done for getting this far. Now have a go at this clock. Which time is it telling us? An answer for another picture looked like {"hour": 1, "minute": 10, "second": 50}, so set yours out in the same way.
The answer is {"hour": 7, "minute": 5, "second": 1}
